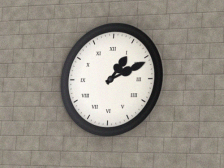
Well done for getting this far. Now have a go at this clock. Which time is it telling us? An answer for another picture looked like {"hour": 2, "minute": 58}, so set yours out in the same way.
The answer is {"hour": 1, "minute": 11}
